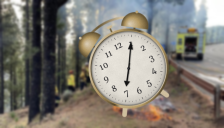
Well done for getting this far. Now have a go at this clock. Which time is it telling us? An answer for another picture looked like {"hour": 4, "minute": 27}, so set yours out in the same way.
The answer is {"hour": 7, "minute": 5}
